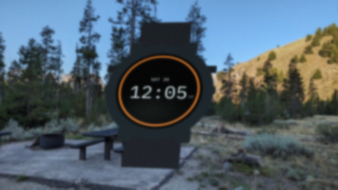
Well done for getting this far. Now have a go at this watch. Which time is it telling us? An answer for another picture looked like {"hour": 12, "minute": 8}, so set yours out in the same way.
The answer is {"hour": 12, "minute": 5}
